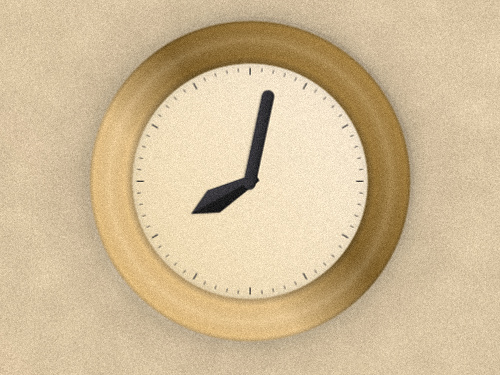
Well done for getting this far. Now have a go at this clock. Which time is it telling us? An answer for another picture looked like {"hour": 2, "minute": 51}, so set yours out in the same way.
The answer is {"hour": 8, "minute": 2}
